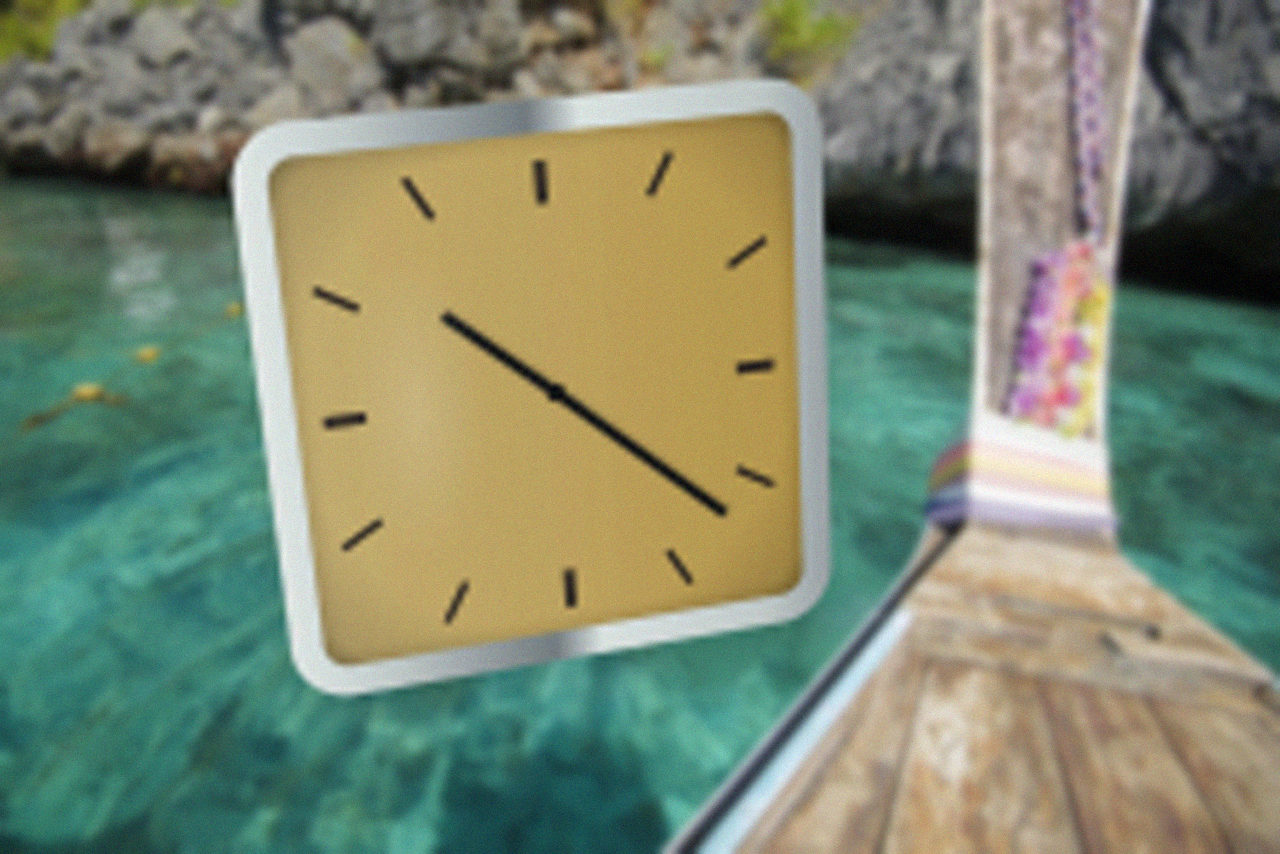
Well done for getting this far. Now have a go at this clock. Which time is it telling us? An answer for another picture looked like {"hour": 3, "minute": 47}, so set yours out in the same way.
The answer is {"hour": 10, "minute": 22}
